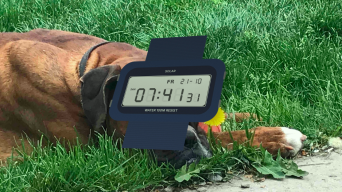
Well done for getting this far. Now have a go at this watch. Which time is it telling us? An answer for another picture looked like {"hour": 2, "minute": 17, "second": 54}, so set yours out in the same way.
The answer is {"hour": 7, "minute": 41, "second": 31}
